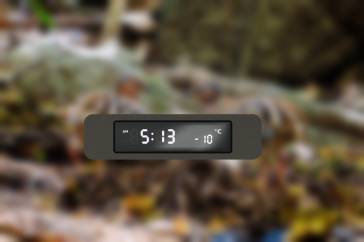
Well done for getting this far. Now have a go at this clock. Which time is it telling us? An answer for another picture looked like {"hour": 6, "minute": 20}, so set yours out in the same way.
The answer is {"hour": 5, "minute": 13}
